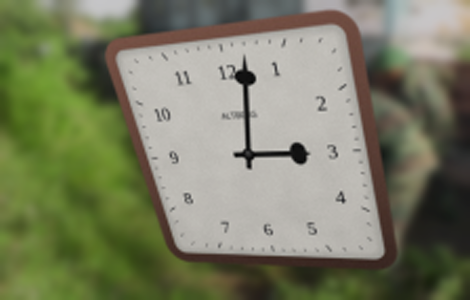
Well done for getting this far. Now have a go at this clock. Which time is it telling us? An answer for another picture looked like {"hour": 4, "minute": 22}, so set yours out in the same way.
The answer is {"hour": 3, "minute": 2}
